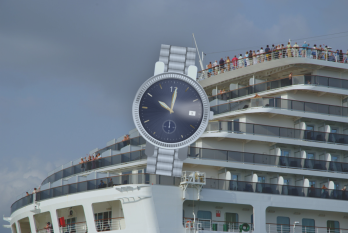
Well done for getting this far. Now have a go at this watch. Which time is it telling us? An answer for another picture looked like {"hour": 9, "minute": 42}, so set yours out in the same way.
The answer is {"hour": 10, "minute": 1}
